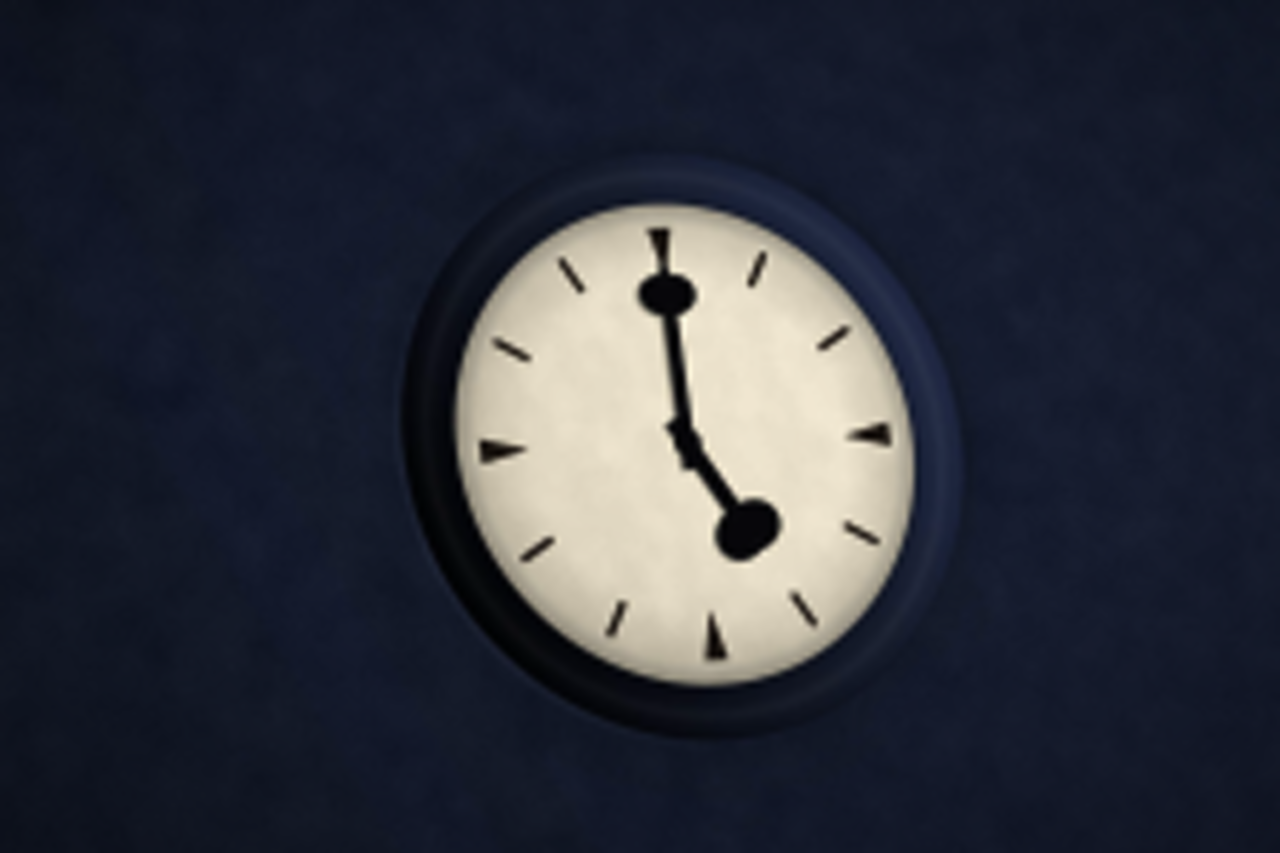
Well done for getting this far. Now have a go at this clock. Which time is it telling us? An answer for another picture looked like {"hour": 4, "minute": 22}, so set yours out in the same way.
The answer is {"hour": 5, "minute": 0}
